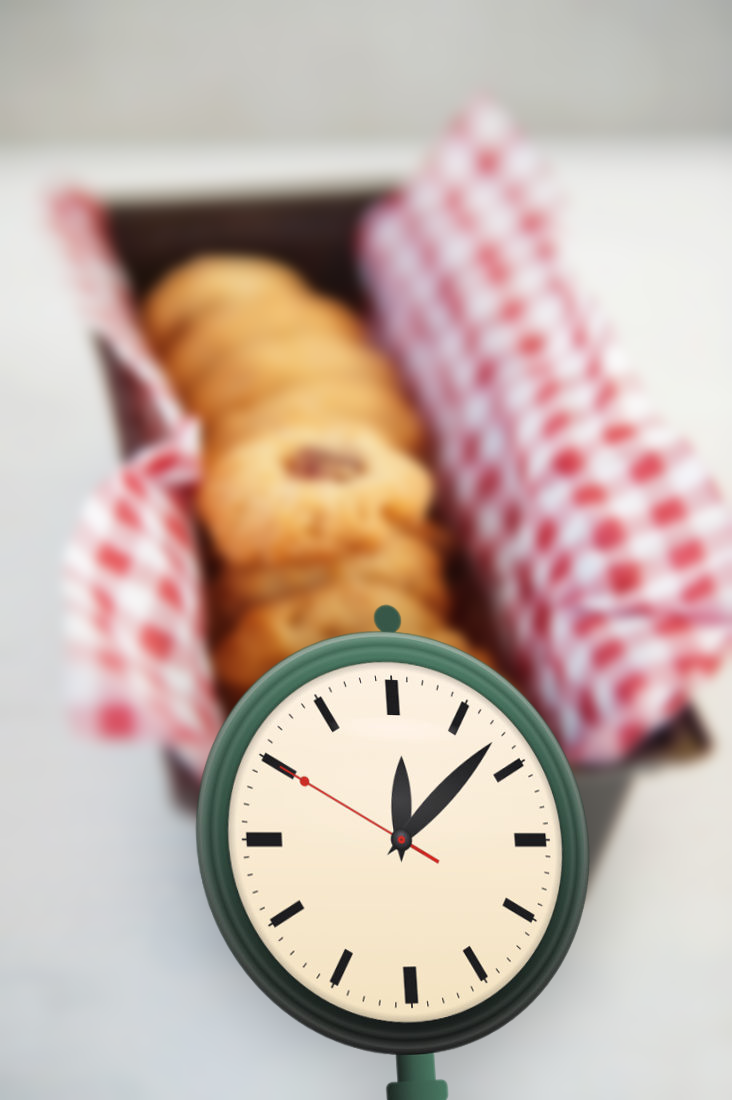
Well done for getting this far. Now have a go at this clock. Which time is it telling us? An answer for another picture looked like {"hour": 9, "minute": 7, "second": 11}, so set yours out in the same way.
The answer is {"hour": 12, "minute": 7, "second": 50}
